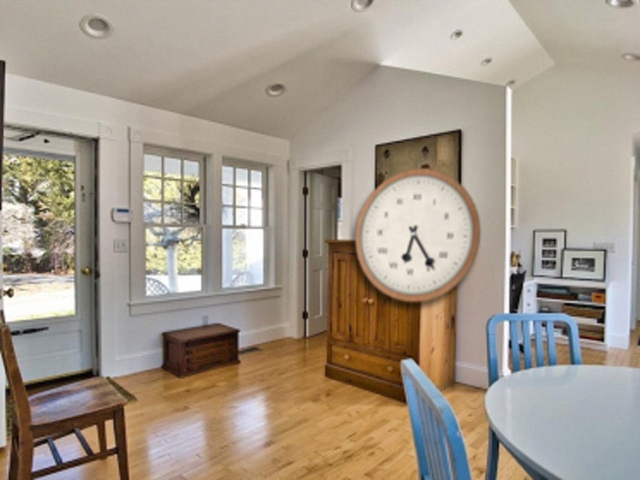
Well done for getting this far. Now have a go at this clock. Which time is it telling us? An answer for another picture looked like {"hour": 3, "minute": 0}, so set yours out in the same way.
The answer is {"hour": 6, "minute": 24}
